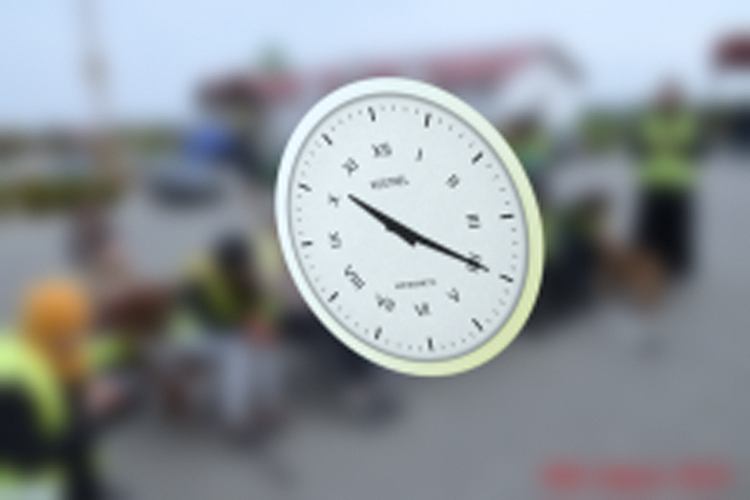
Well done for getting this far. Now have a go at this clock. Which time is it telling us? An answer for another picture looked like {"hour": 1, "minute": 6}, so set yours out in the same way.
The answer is {"hour": 10, "minute": 20}
